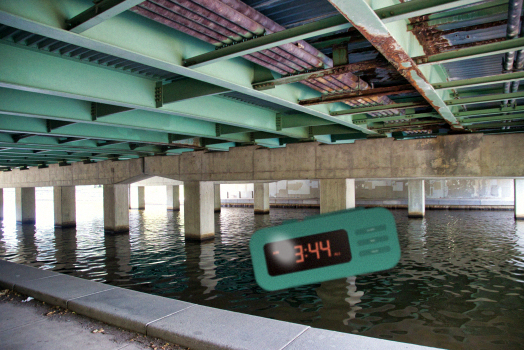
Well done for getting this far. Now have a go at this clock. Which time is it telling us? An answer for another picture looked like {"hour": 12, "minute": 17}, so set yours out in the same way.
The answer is {"hour": 3, "minute": 44}
